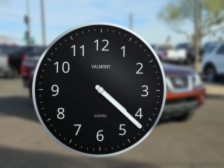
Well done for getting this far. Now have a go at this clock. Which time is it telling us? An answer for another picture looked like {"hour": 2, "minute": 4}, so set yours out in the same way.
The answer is {"hour": 4, "minute": 22}
